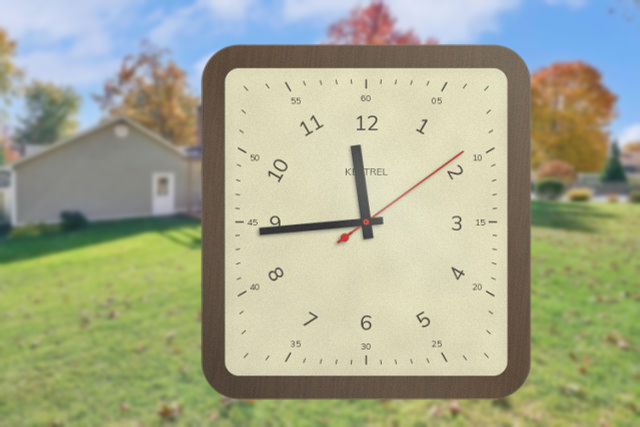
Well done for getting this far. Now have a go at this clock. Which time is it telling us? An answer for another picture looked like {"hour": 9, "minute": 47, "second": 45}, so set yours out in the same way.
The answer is {"hour": 11, "minute": 44, "second": 9}
